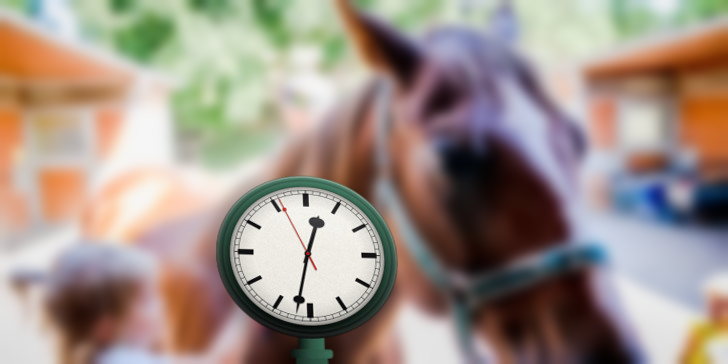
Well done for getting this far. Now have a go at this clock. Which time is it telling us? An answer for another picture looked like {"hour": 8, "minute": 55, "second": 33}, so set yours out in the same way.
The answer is {"hour": 12, "minute": 31, "second": 56}
